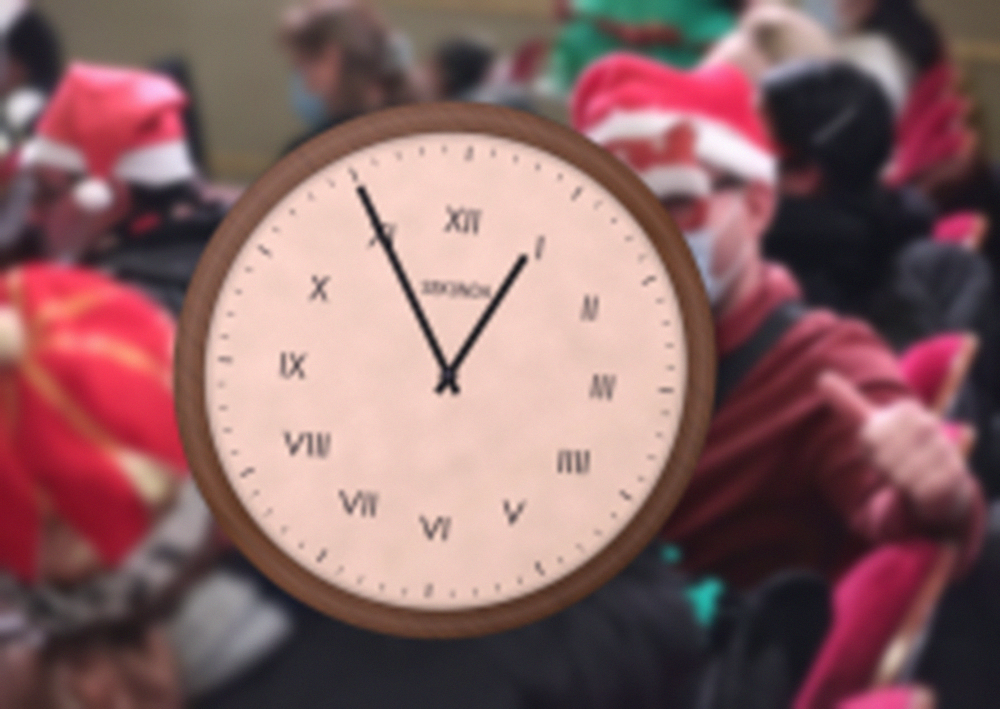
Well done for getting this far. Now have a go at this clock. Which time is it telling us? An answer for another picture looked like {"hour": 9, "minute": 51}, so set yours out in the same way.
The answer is {"hour": 12, "minute": 55}
